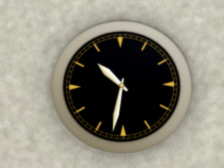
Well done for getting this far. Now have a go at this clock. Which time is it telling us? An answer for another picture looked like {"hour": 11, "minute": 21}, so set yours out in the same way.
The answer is {"hour": 10, "minute": 32}
